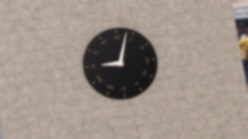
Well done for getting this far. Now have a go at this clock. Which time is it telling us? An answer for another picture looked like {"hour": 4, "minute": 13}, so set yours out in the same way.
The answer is {"hour": 9, "minute": 3}
